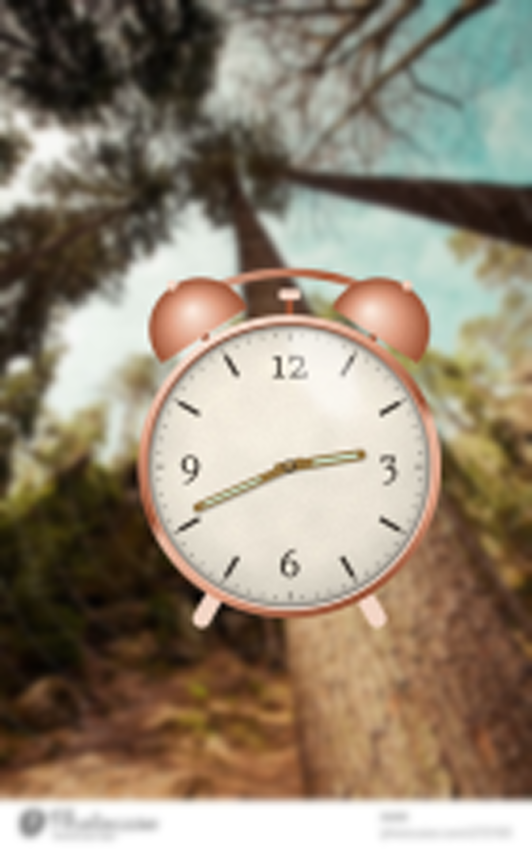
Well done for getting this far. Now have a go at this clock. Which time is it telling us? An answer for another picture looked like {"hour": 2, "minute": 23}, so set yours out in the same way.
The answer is {"hour": 2, "minute": 41}
